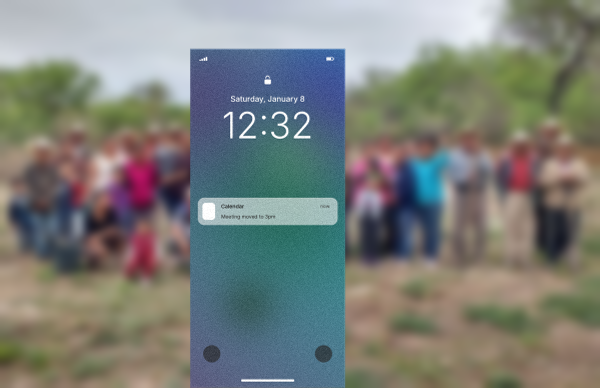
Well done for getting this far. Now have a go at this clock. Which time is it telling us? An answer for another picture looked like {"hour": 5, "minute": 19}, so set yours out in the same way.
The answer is {"hour": 12, "minute": 32}
